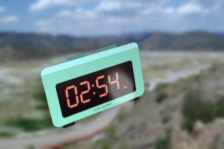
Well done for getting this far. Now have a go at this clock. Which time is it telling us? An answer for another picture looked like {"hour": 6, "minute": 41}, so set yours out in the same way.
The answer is {"hour": 2, "minute": 54}
